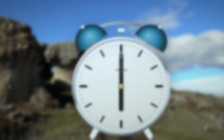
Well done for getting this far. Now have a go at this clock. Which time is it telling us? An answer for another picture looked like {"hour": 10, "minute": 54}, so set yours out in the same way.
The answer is {"hour": 6, "minute": 0}
